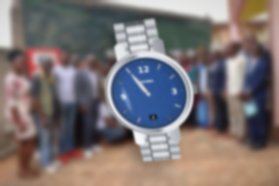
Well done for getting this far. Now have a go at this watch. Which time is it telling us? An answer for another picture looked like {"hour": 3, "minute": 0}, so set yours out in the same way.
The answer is {"hour": 10, "minute": 55}
